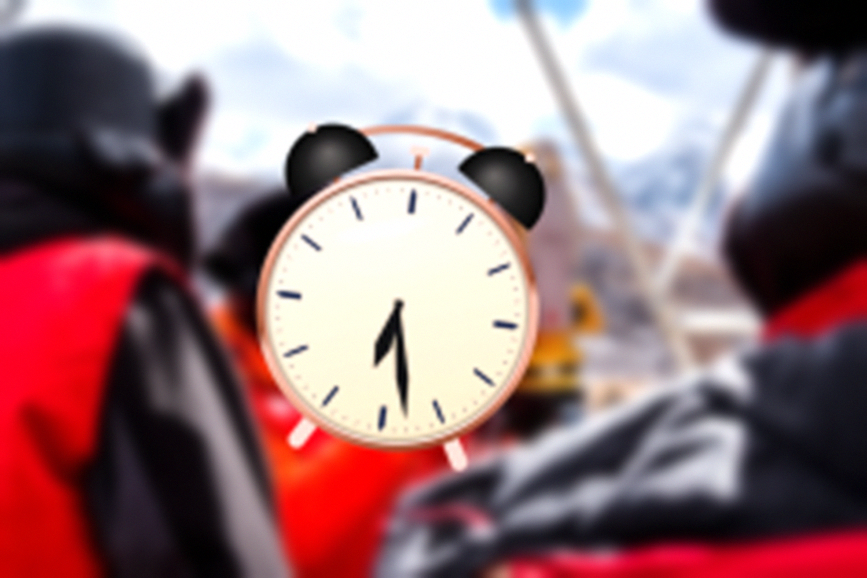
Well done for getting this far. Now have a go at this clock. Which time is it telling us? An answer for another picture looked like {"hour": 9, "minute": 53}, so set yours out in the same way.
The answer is {"hour": 6, "minute": 28}
